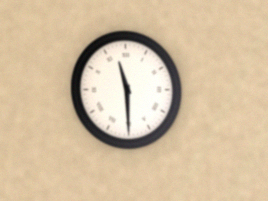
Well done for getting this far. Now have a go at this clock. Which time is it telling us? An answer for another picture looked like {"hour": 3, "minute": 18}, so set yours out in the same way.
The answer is {"hour": 11, "minute": 30}
